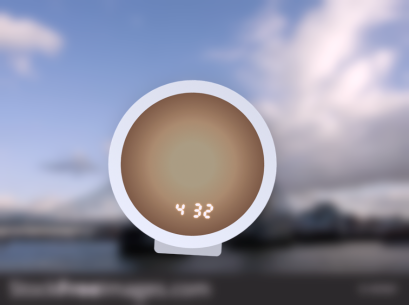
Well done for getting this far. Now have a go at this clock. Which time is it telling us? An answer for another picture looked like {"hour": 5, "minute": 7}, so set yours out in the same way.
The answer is {"hour": 4, "minute": 32}
